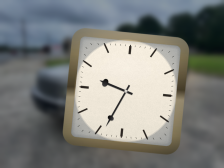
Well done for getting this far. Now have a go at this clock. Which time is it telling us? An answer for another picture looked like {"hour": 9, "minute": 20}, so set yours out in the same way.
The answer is {"hour": 9, "minute": 34}
